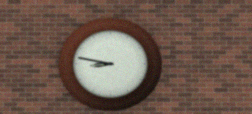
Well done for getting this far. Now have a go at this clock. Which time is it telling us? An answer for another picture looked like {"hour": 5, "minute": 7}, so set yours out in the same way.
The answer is {"hour": 8, "minute": 47}
